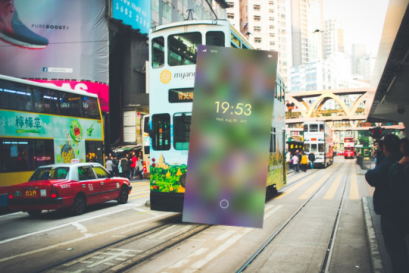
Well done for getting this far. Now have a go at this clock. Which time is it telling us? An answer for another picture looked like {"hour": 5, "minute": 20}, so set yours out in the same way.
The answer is {"hour": 19, "minute": 53}
